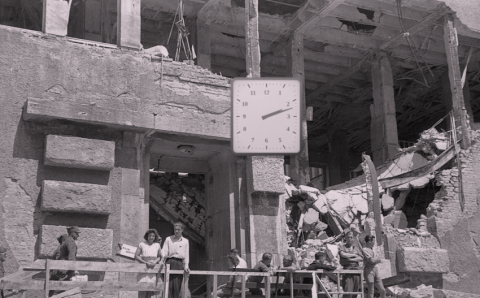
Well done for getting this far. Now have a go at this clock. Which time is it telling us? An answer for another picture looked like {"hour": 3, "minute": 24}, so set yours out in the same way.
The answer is {"hour": 2, "minute": 12}
